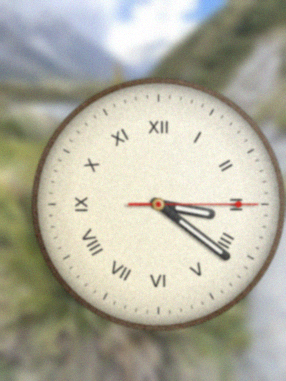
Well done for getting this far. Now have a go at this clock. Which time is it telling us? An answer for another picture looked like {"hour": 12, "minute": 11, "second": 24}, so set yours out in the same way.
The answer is {"hour": 3, "minute": 21, "second": 15}
